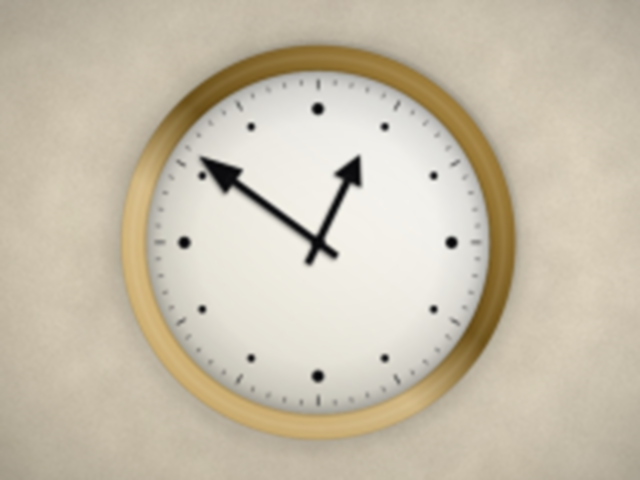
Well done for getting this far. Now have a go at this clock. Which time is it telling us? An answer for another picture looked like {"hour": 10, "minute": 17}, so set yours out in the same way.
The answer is {"hour": 12, "minute": 51}
